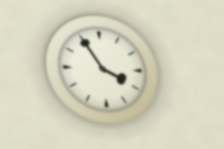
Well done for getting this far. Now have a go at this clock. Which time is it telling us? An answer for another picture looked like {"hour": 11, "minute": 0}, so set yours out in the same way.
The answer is {"hour": 3, "minute": 55}
